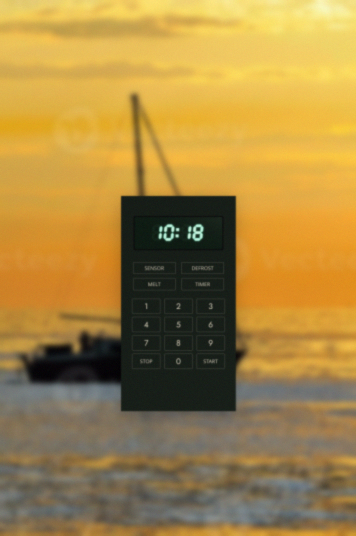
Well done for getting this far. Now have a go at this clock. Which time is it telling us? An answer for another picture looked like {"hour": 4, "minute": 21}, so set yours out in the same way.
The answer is {"hour": 10, "minute": 18}
